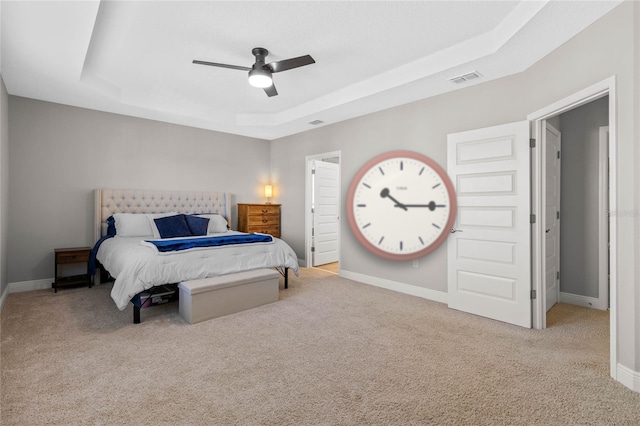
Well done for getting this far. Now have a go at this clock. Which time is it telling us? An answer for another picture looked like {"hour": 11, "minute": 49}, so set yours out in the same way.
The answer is {"hour": 10, "minute": 15}
